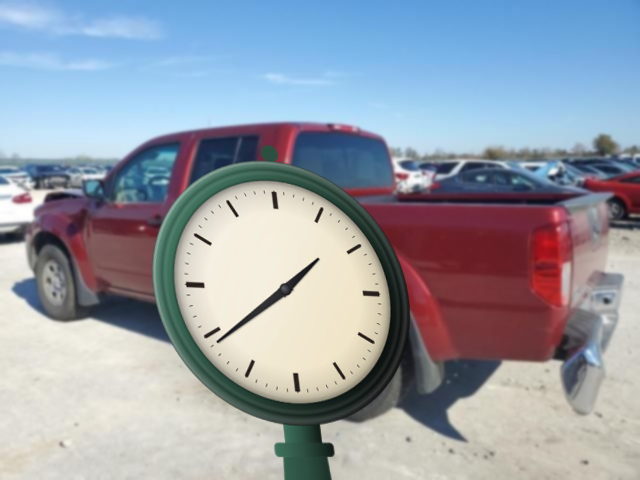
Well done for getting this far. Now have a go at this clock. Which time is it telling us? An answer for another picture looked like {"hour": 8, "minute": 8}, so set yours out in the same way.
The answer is {"hour": 1, "minute": 39}
